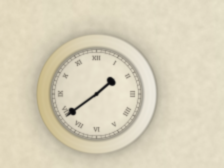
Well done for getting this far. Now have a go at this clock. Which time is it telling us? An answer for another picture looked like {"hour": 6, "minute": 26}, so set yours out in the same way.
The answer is {"hour": 1, "minute": 39}
